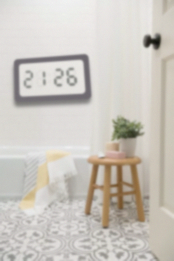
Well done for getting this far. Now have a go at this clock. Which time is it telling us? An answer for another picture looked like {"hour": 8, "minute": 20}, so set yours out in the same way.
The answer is {"hour": 21, "minute": 26}
